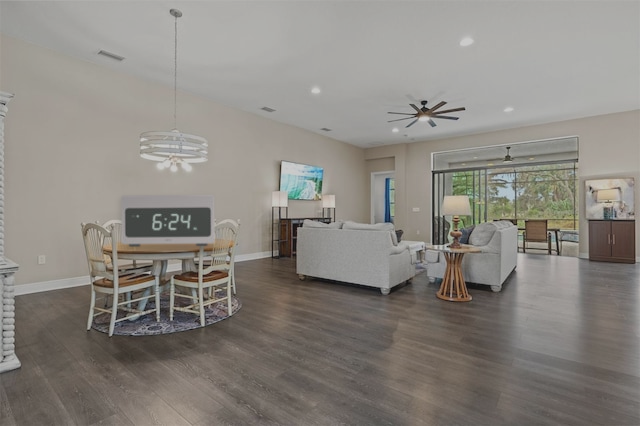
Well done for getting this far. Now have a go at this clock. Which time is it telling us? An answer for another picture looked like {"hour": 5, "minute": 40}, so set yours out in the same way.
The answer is {"hour": 6, "minute": 24}
